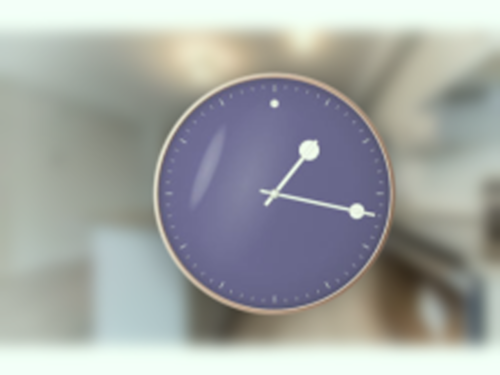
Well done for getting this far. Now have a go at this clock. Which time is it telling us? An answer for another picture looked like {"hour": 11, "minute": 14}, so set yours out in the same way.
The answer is {"hour": 1, "minute": 17}
